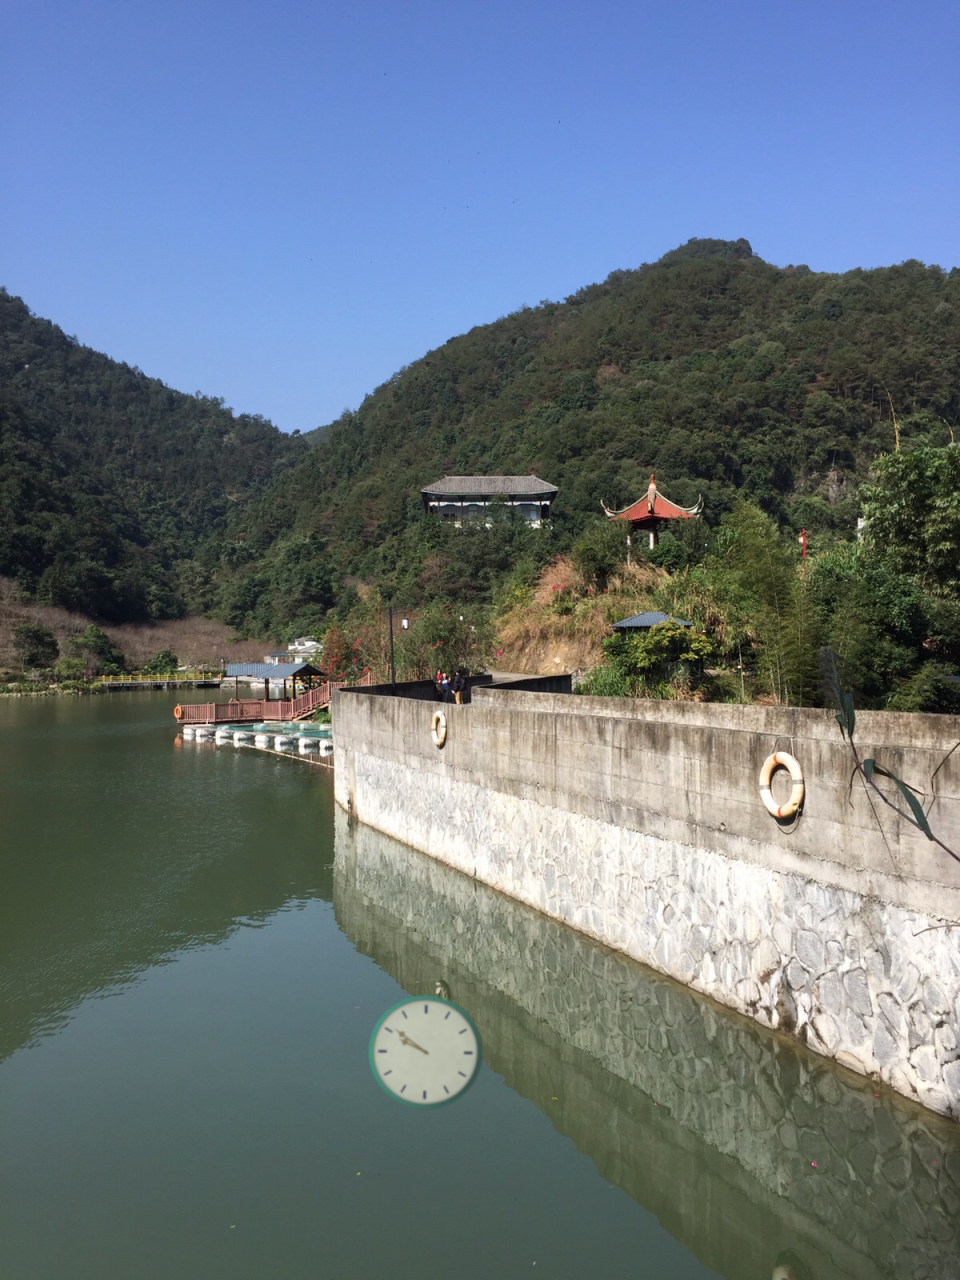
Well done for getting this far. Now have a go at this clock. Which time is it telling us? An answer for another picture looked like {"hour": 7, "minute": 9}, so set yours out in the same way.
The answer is {"hour": 9, "minute": 51}
